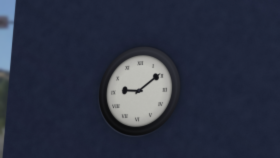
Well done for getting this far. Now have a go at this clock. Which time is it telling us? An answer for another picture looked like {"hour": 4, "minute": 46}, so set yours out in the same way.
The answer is {"hour": 9, "minute": 9}
